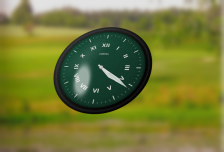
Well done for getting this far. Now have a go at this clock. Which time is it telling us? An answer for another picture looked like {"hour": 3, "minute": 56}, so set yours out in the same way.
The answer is {"hour": 4, "minute": 21}
